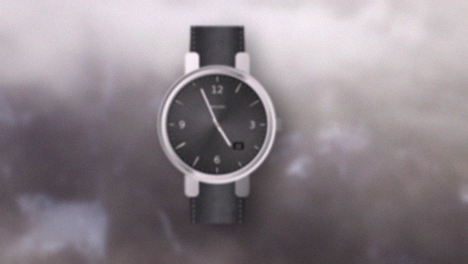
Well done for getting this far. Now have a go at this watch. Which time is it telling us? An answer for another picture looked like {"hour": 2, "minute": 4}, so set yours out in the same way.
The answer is {"hour": 4, "minute": 56}
